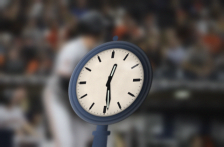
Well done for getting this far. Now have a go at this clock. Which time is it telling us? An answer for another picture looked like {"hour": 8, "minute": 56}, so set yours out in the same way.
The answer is {"hour": 12, "minute": 29}
